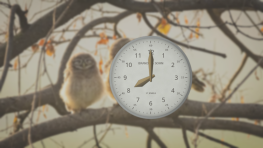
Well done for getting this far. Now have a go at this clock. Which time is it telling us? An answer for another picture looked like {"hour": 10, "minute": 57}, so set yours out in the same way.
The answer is {"hour": 8, "minute": 0}
